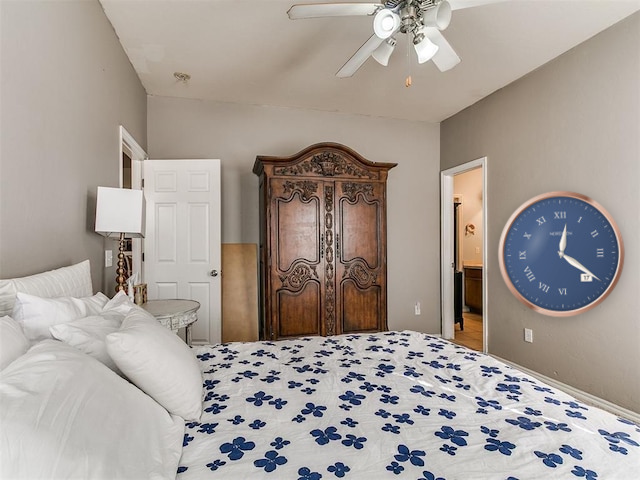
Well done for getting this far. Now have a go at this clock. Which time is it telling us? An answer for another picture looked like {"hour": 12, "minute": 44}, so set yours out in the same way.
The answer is {"hour": 12, "minute": 21}
